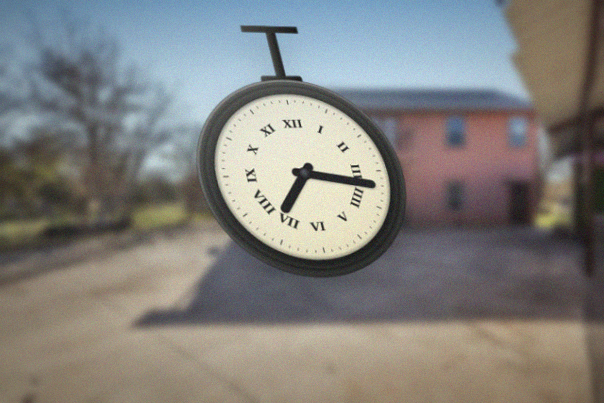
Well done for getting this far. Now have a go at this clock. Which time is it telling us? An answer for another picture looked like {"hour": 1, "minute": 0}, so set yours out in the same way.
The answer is {"hour": 7, "minute": 17}
